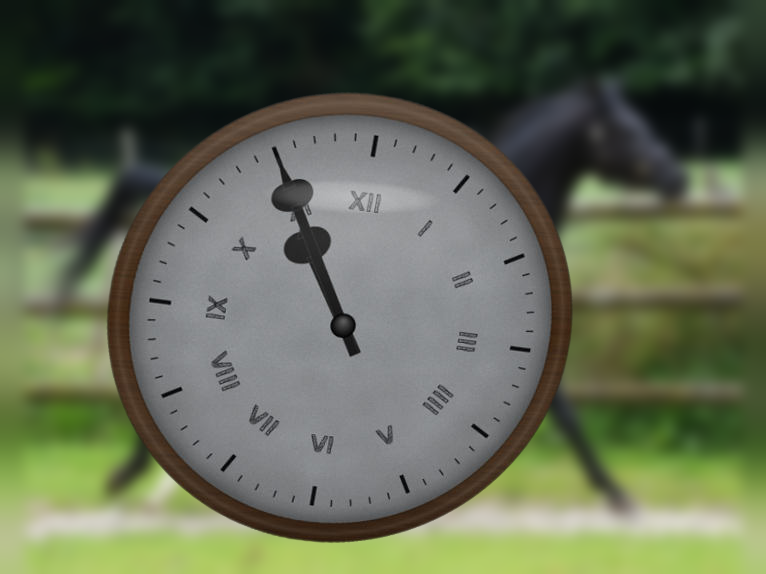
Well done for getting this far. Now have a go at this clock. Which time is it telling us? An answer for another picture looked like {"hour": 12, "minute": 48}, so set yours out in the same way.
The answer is {"hour": 10, "minute": 55}
